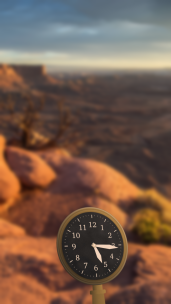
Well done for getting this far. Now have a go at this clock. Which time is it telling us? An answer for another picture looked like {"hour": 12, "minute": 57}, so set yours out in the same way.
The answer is {"hour": 5, "minute": 16}
